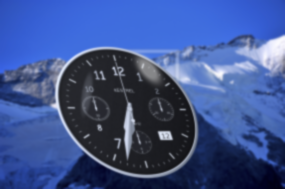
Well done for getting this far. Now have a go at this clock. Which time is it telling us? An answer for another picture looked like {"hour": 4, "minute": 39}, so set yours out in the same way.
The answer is {"hour": 6, "minute": 33}
